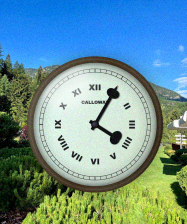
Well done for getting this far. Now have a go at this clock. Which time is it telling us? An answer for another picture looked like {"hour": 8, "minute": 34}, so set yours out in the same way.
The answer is {"hour": 4, "minute": 5}
